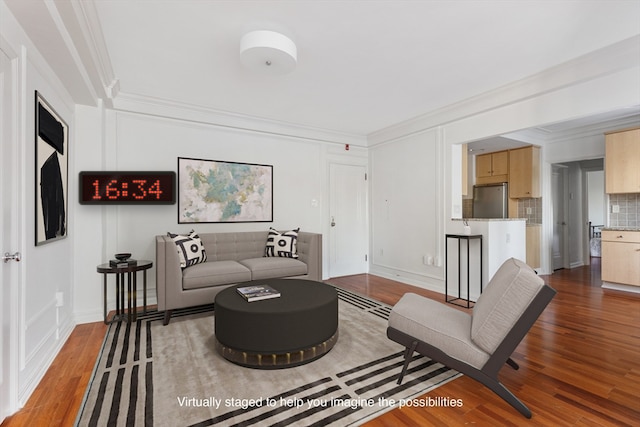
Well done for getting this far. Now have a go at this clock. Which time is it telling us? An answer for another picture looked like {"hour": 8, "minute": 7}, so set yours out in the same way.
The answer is {"hour": 16, "minute": 34}
